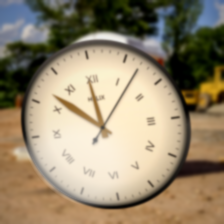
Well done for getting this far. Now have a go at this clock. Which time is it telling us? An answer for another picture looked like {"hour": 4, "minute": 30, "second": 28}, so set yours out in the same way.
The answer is {"hour": 11, "minute": 52, "second": 7}
